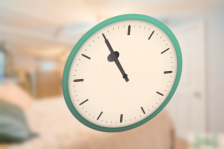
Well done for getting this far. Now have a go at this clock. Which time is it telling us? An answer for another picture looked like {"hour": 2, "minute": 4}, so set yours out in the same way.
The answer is {"hour": 10, "minute": 55}
